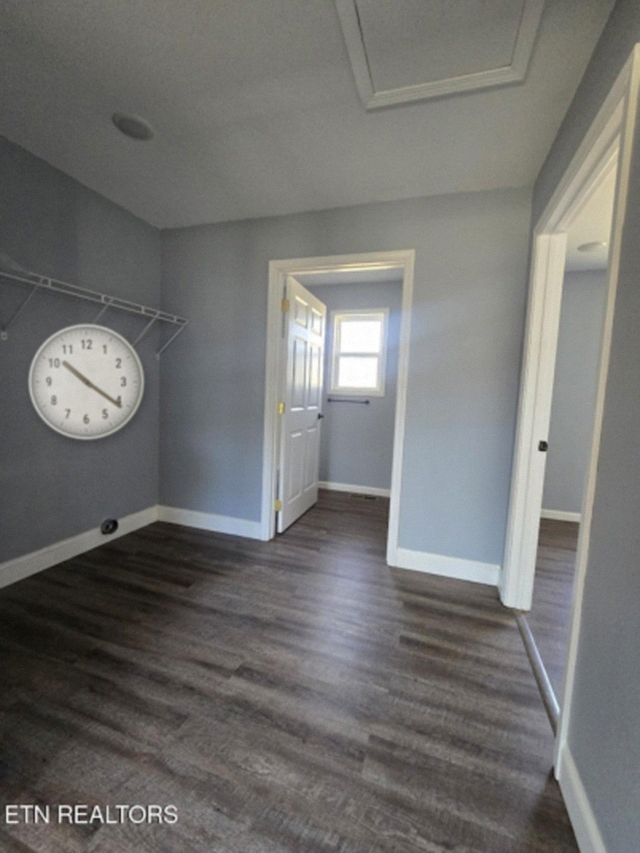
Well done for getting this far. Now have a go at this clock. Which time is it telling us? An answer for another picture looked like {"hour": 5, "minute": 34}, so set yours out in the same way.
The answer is {"hour": 10, "minute": 21}
